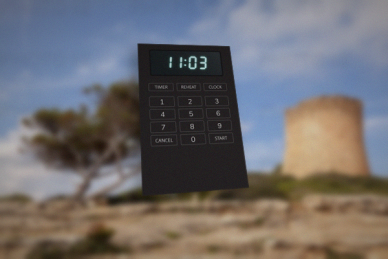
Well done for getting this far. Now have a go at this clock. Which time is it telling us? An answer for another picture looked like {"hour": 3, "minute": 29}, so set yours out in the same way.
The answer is {"hour": 11, "minute": 3}
